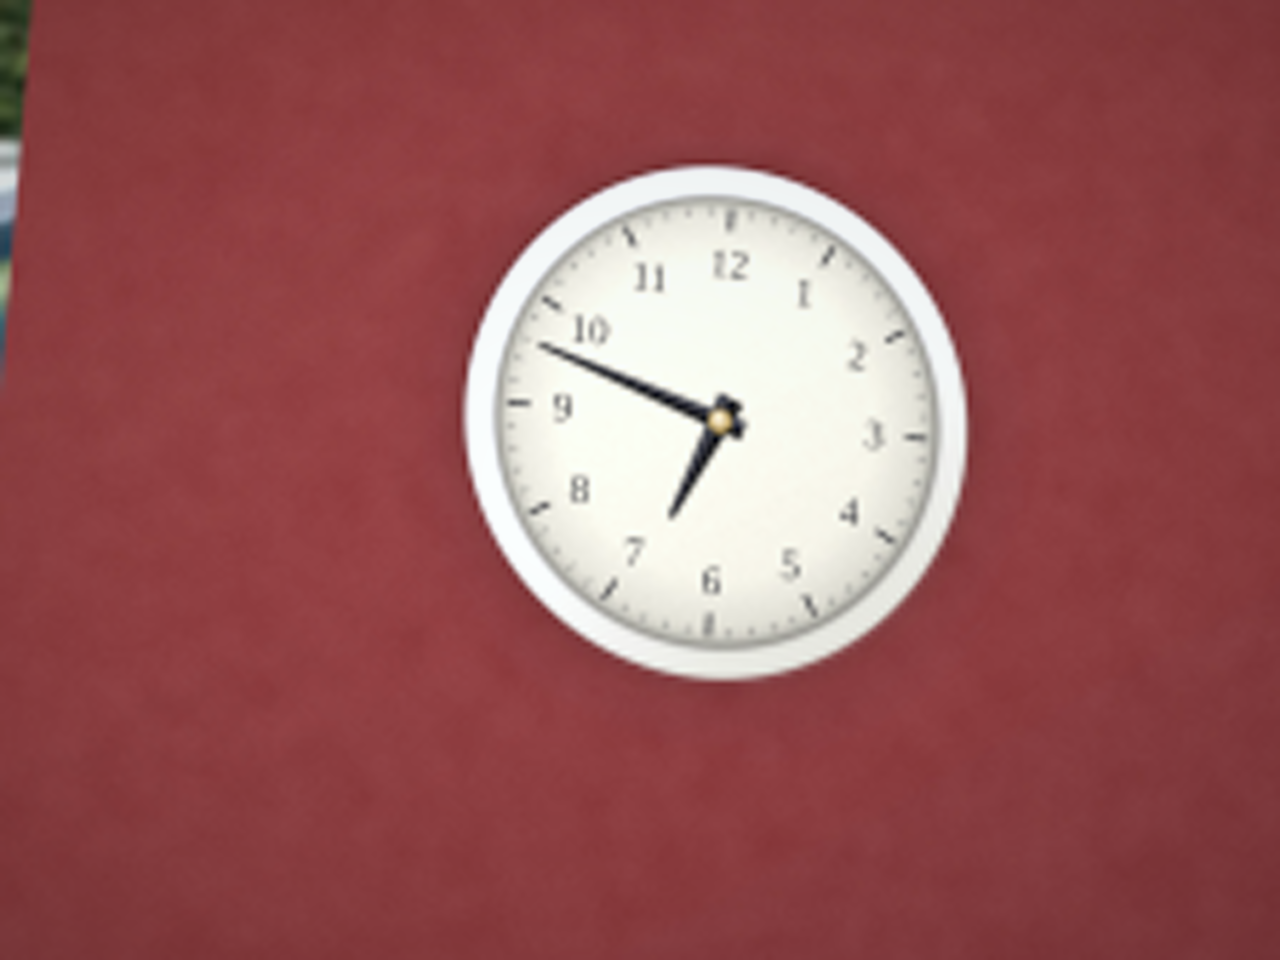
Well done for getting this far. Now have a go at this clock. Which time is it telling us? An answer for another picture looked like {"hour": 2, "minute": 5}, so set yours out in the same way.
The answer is {"hour": 6, "minute": 48}
